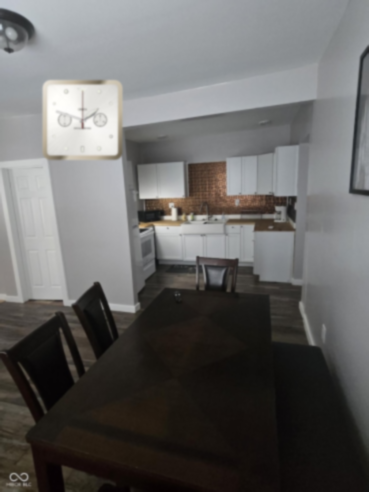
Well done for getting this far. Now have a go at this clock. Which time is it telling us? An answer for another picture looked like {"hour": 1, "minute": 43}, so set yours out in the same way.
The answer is {"hour": 1, "minute": 48}
